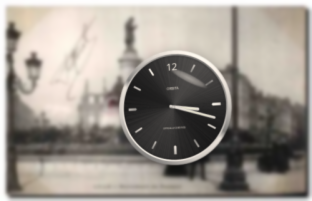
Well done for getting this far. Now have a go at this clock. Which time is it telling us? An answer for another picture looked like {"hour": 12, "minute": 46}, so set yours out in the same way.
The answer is {"hour": 3, "minute": 18}
